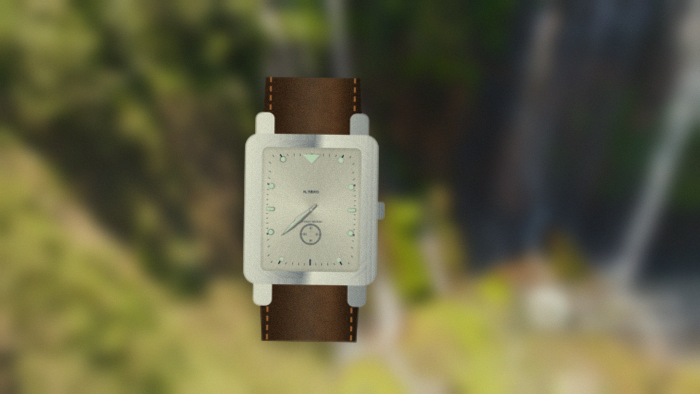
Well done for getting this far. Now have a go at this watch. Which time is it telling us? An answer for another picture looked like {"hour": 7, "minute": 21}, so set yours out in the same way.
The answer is {"hour": 7, "minute": 38}
